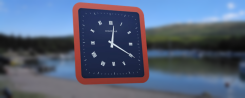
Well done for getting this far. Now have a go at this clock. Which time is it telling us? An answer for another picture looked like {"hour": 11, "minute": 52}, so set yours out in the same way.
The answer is {"hour": 12, "minute": 20}
